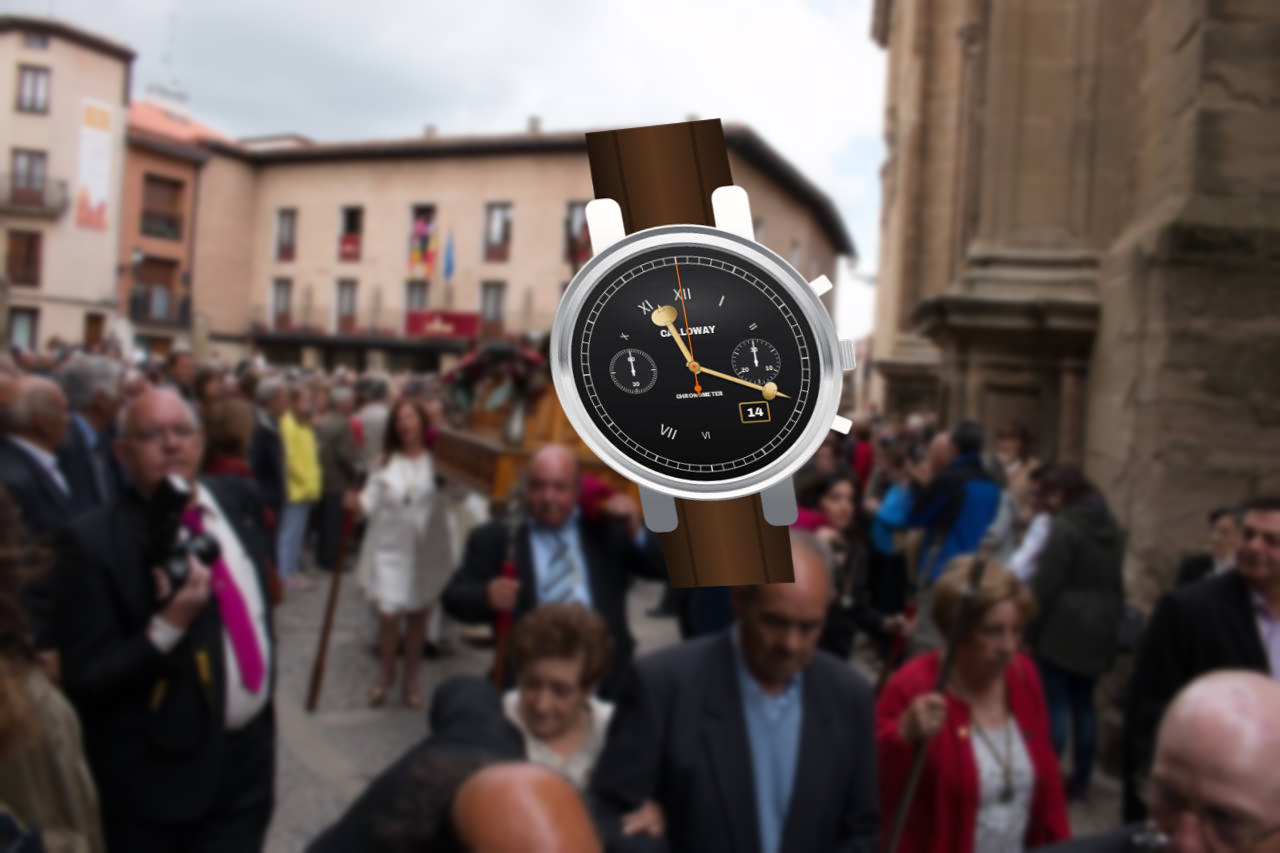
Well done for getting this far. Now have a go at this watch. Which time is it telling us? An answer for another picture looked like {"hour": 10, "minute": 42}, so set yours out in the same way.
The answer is {"hour": 11, "minute": 19}
